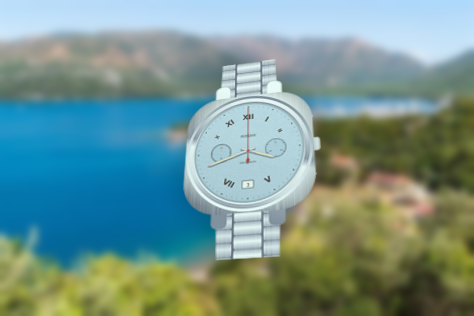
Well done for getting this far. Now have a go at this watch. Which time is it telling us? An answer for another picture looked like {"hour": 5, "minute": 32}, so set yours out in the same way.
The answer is {"hour": 3, "minute": 42}
